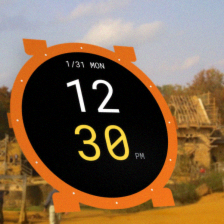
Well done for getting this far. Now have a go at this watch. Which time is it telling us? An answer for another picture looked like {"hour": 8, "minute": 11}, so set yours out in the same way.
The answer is {"hour": 12, "minute": 30}
